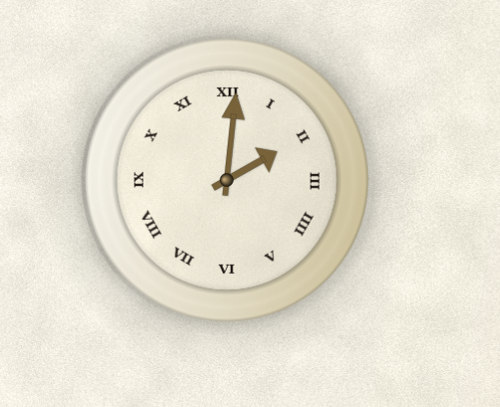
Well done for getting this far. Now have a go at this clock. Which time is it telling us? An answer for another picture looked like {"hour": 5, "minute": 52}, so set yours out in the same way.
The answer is {"hour": 2, "minute": 1}
